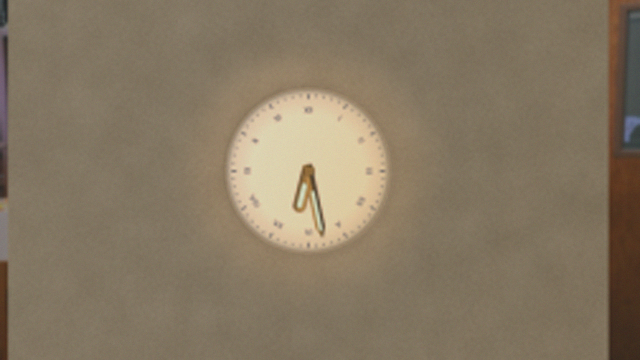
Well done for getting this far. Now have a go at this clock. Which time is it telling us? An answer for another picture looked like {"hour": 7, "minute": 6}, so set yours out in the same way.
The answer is {"hour": 6, "minute": 28}
